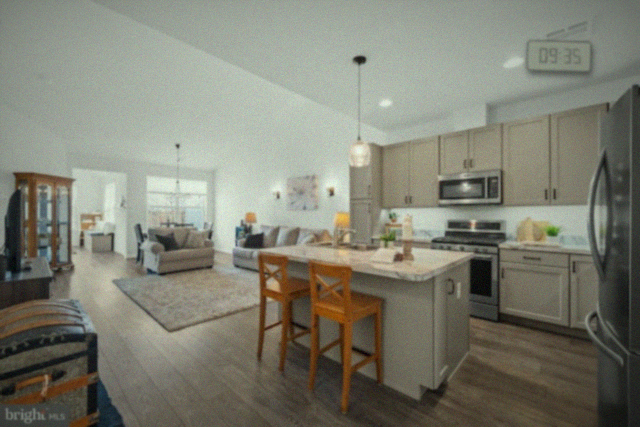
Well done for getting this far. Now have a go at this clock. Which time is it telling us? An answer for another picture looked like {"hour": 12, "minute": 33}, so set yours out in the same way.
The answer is {"hour": 9, "minute": 35}
